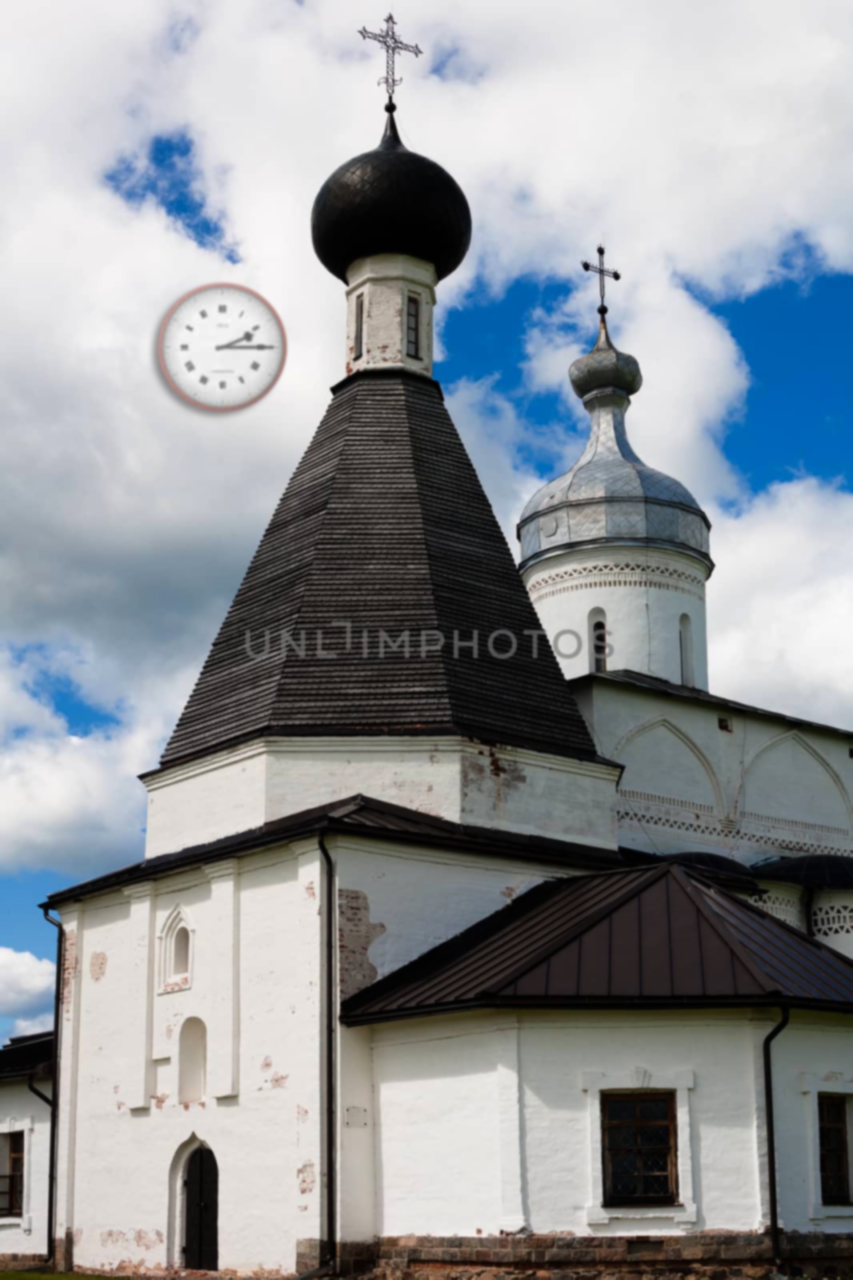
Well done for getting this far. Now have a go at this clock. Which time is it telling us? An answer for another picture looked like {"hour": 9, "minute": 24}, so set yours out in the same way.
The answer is {"hour": 2, "minute": 15}
